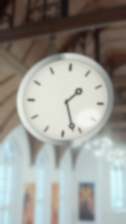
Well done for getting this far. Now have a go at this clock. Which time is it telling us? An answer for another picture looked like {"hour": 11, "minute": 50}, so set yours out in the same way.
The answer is {"hour": 1, "minute": 27}
